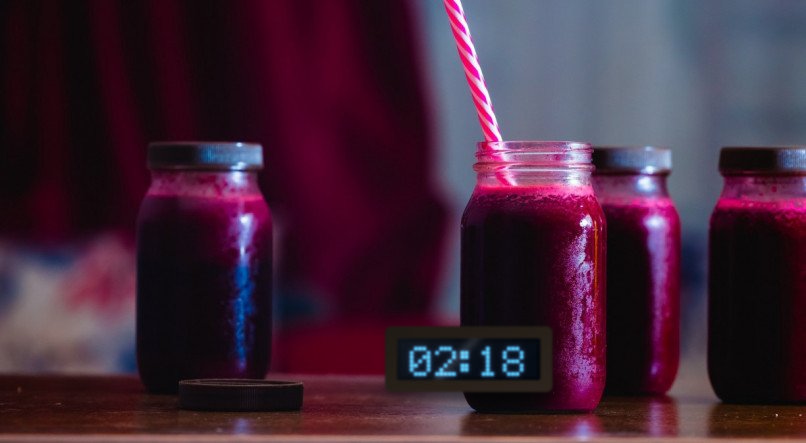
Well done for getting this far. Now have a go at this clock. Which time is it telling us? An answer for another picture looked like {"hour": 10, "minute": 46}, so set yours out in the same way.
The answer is {"hour": 2, "minute": 18}
